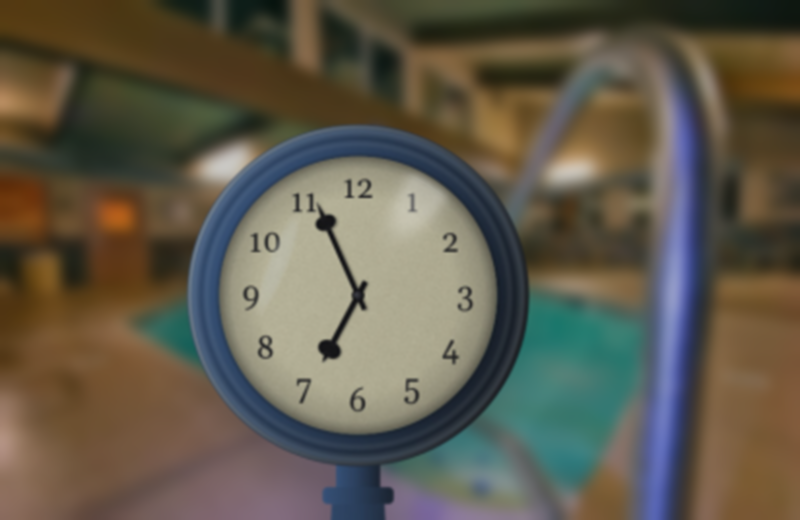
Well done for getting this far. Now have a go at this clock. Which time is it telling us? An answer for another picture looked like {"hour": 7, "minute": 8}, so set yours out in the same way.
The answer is {"hour": 6, "minute": 56}
